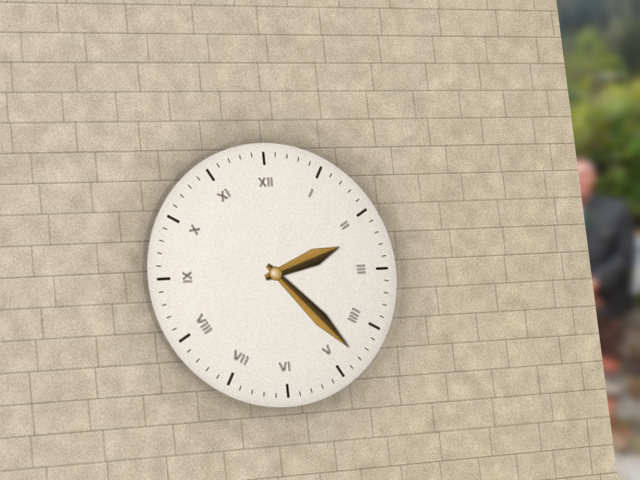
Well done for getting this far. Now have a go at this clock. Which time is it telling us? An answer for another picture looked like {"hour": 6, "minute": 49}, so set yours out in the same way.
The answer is {"hour": 2, "minute": 23}
